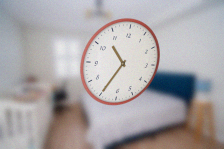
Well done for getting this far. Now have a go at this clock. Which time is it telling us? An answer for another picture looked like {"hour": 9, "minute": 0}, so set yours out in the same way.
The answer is {"hour": 10, "minute": 35}
